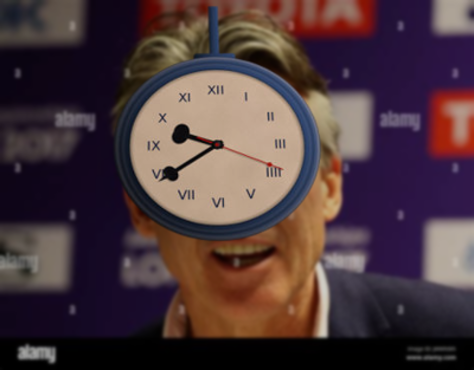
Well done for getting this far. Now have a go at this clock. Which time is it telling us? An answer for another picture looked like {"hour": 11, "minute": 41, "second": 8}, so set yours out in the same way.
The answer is {"hour": 9, "minute": 39, "second": 19}
